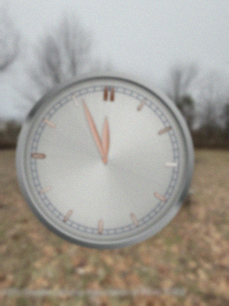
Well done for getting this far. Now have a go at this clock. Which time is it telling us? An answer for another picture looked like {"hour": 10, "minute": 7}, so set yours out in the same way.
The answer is {"hour": 11, "minute": 56}
